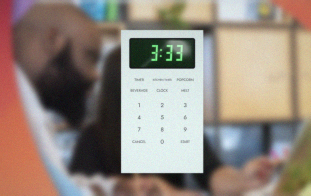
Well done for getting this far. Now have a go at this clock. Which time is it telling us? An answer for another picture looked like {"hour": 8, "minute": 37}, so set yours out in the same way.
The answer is {"hour": 3, "minute": 33}
